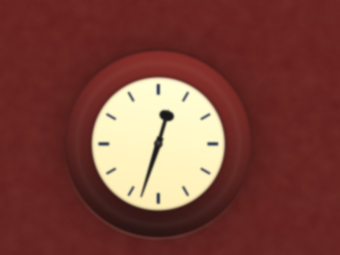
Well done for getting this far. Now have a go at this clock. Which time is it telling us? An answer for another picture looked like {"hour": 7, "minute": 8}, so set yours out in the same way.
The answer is {"hour": 12, "minute": 33}
